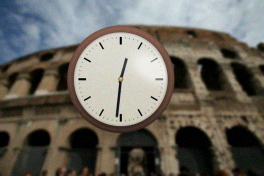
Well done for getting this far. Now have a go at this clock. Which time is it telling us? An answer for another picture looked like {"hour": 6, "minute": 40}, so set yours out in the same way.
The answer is {"hour": 12, "minute": 31}
